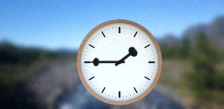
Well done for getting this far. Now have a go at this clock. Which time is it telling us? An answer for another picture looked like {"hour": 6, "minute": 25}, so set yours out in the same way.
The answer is {"hour": 1, "minute": 45}
